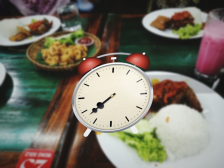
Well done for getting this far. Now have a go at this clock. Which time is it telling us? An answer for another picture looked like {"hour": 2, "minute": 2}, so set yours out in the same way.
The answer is {"hour": 7, "minute": 38}
